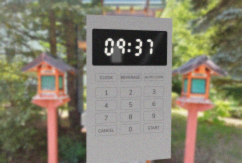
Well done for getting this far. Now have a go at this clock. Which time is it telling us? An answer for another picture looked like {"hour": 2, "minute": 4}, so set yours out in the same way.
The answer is {"hour": 9, "minute": 37}
